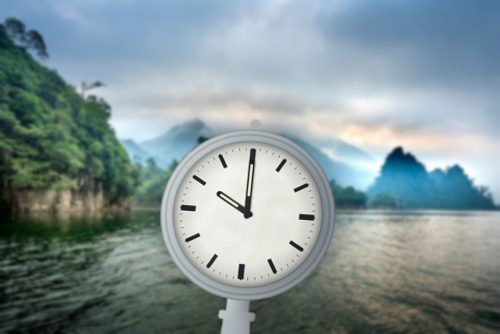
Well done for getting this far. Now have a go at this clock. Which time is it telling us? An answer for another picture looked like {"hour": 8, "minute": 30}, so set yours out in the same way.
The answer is {"hour": 10, "minute": 0}
